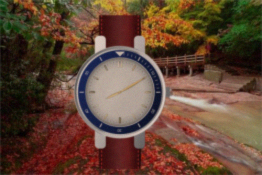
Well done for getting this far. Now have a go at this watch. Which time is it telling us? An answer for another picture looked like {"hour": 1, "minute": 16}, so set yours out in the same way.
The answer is {"hour": 8, "minute": 10}
